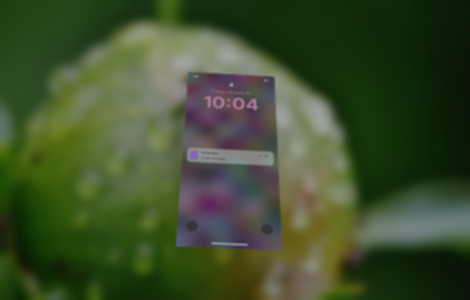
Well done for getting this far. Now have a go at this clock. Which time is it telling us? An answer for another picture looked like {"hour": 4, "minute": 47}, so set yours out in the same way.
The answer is {"hour": 10, "minute": 4}
